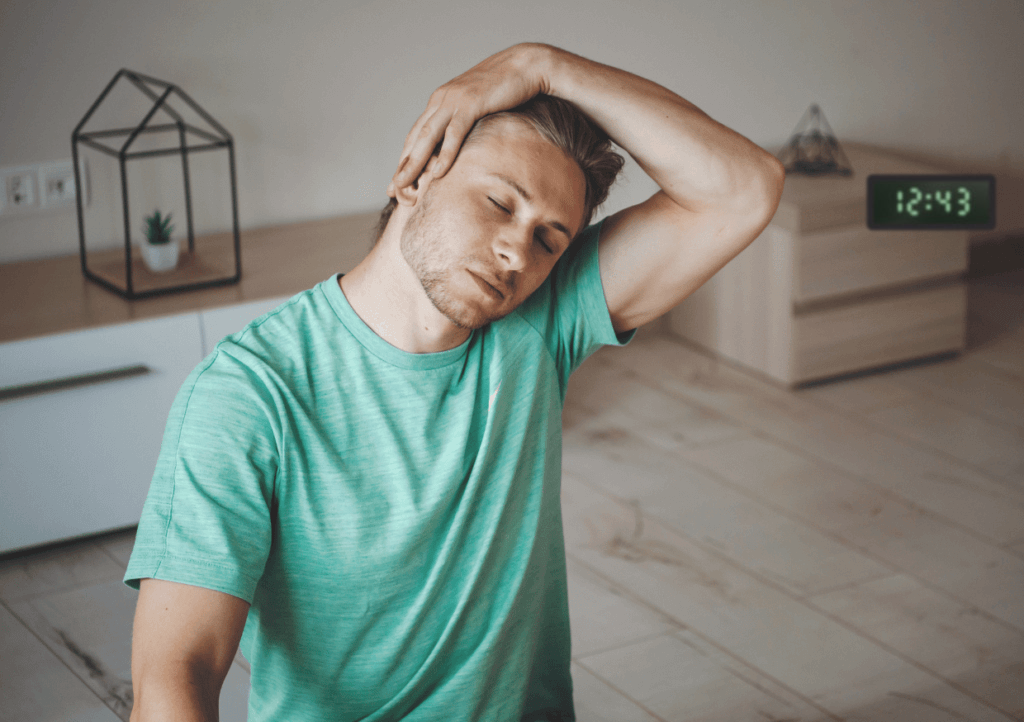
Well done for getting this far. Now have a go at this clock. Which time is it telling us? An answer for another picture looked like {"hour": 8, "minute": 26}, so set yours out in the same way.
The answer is {"hour": 12, "minute": 43}
